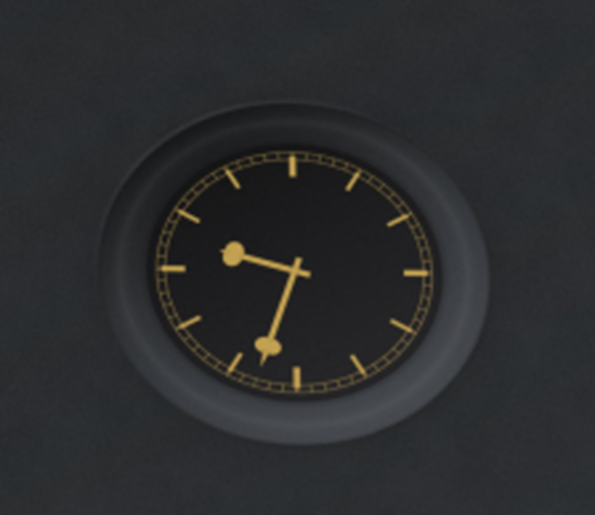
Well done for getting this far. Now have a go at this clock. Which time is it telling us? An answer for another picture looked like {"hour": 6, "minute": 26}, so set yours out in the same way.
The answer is {"hour": 9, "minute": 33}
